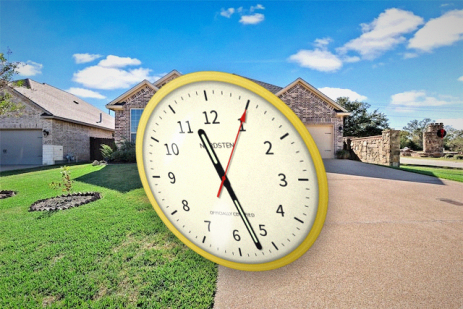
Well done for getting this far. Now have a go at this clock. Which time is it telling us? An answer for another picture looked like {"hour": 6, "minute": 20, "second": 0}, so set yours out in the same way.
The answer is {"hour": 11, "minute": 27, "second": 5}
